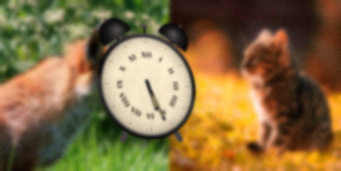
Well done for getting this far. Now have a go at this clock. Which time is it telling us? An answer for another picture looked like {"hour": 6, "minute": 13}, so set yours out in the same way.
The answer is {"hour": 5, "minute": 26}
